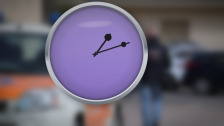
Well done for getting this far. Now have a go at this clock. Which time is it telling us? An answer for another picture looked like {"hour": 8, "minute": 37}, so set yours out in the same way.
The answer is {"hour": 1, "minute": 12}
